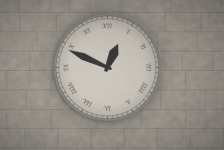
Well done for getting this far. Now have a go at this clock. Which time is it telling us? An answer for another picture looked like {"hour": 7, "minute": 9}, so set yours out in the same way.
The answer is {"hour": 12, "minute": 49}
